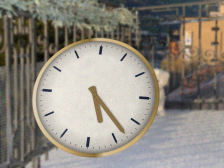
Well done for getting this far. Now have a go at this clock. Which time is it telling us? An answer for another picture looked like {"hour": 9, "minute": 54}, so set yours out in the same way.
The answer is {"hour": 5, "minute": 23}
